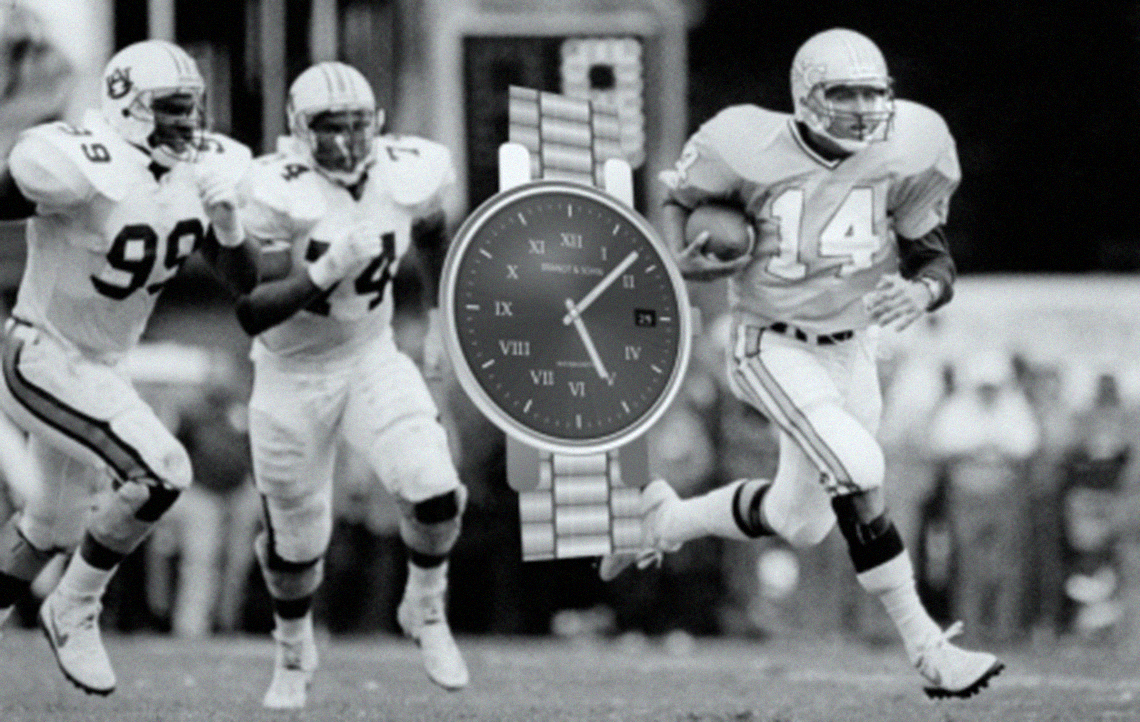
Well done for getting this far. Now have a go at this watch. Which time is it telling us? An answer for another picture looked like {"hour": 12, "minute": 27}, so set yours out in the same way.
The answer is {"hour": 5, "minute": 8}
